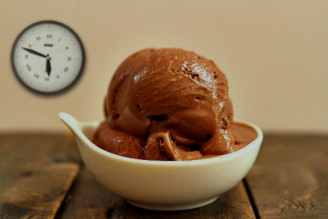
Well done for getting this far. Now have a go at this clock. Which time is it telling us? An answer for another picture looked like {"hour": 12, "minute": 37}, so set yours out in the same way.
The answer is {"hour": 5, "minute": 48}
